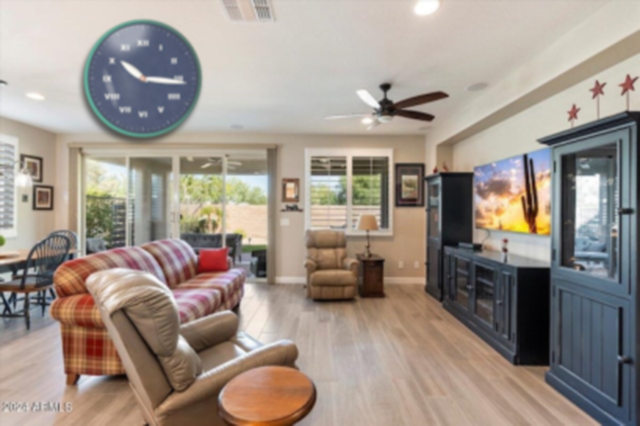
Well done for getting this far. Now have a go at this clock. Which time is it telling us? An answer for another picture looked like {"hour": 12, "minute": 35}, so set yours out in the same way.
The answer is {"hour": 10, "minute": 16}
